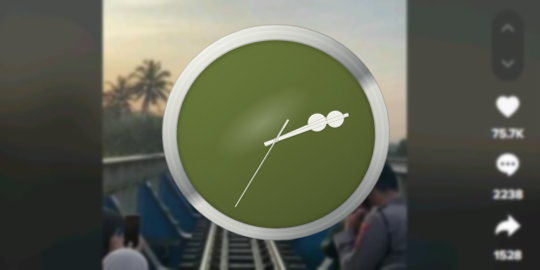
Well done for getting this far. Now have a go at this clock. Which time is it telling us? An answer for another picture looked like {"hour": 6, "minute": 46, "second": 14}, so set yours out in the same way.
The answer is {"hour": 2, "minute": 11, "second": 35}
